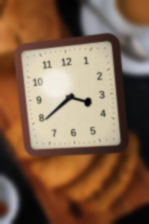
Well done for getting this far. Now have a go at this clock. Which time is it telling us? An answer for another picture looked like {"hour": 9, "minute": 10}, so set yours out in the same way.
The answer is {"hour": 3, "minute": 39}
